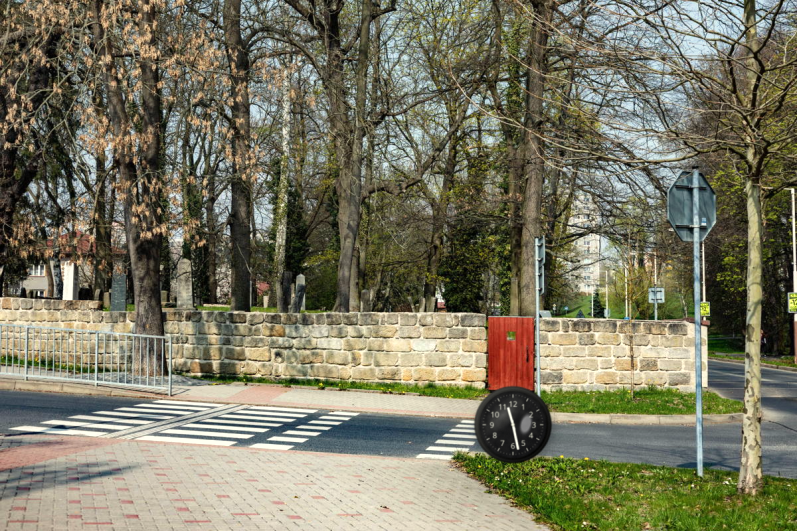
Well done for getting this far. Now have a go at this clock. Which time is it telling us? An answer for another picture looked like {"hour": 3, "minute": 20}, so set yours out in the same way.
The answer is {"hour": 11, "minute": 28}
